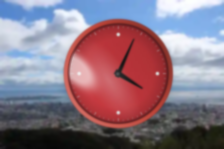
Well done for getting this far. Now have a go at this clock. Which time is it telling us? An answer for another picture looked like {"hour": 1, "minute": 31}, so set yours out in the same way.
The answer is {"hour": 4, "minute": 4}
